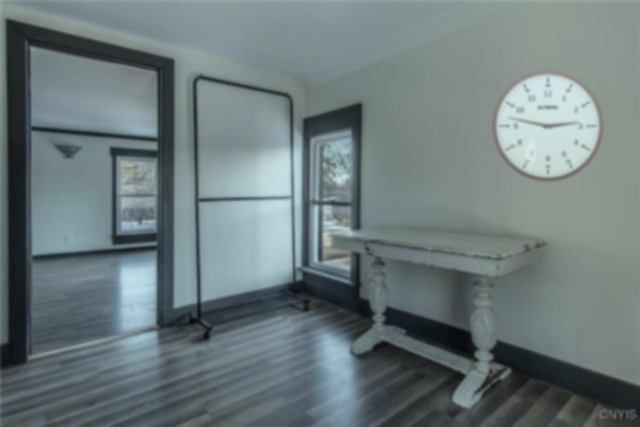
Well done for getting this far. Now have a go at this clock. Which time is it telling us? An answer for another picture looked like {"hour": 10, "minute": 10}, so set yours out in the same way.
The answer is {"hour": 2, "minute": 47}
